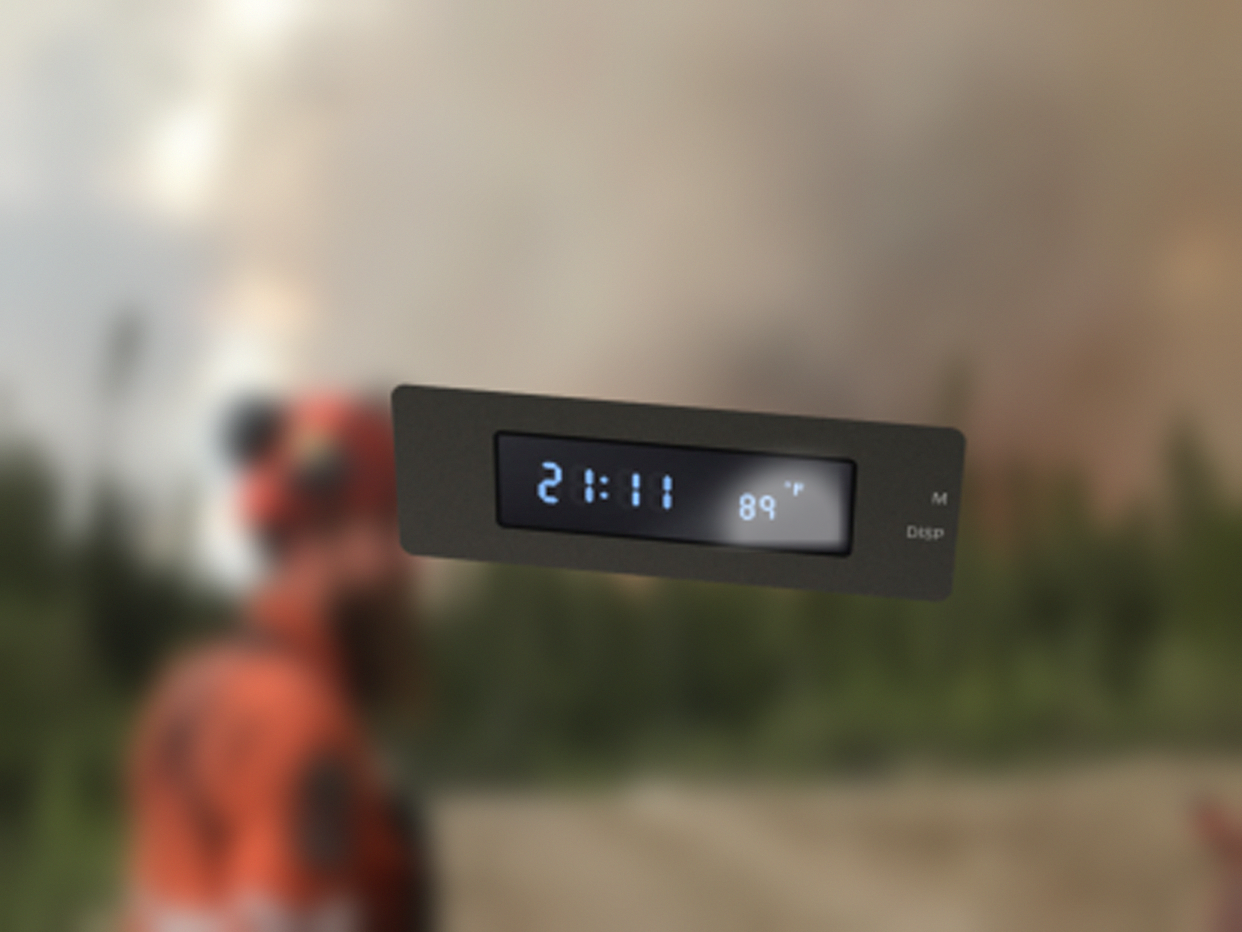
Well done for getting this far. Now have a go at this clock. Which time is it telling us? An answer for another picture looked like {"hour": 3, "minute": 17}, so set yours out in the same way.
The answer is {"hour": 21, "minute": 11}
